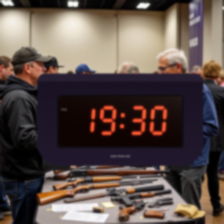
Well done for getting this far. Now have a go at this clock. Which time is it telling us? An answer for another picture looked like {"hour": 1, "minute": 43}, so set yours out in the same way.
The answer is {"hour": 19, "minute": 30}
